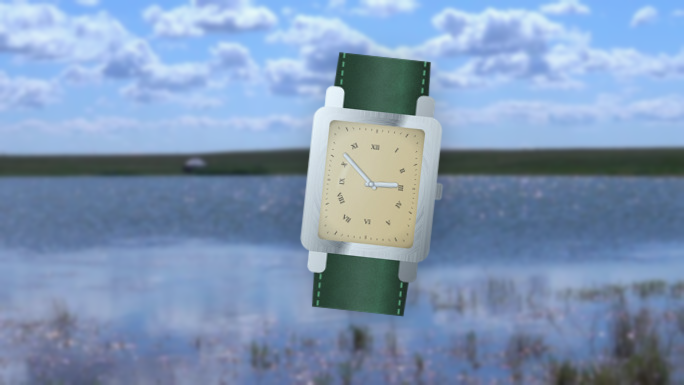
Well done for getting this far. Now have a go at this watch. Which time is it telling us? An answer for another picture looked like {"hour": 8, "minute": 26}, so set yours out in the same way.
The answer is {"hour": 2, "minute": 52}
